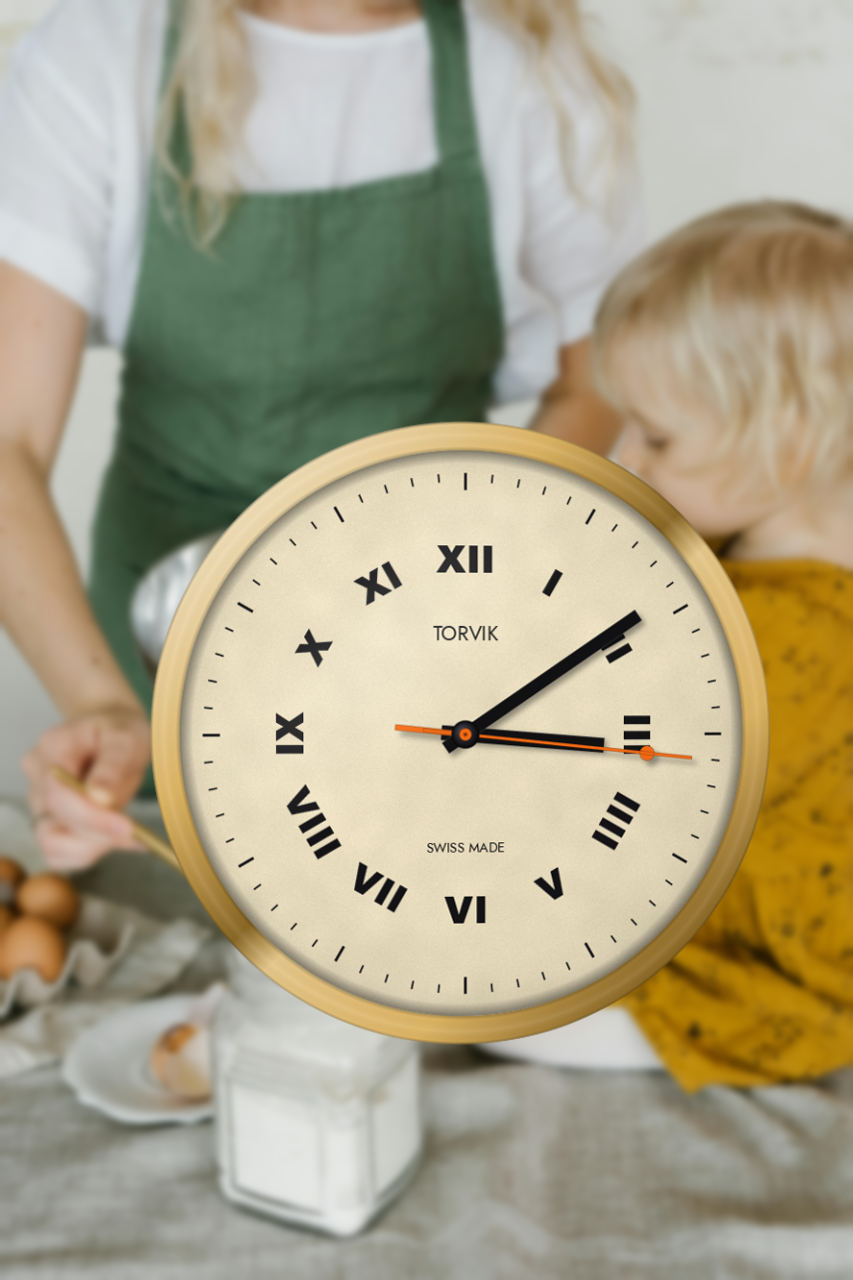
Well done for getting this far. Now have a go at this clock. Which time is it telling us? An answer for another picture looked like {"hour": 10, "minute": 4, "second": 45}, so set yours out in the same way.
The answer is {"hour": 3, "minute": 9, "second": 16}
